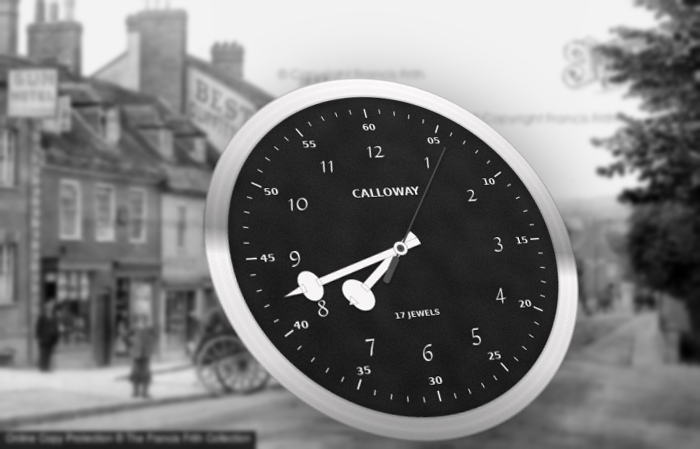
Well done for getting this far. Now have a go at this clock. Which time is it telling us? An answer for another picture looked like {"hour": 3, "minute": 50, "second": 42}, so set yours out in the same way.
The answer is {"hour": 7, "minute": 42, "second": 6}
